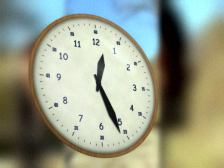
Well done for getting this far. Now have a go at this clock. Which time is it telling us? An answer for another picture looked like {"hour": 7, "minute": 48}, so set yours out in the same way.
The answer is {"hour": 12, "minute": 26}
